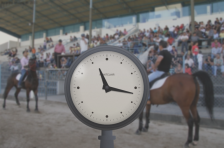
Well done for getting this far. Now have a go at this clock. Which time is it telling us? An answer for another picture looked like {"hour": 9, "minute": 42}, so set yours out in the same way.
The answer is {"hour": 11, "minute": 17}
